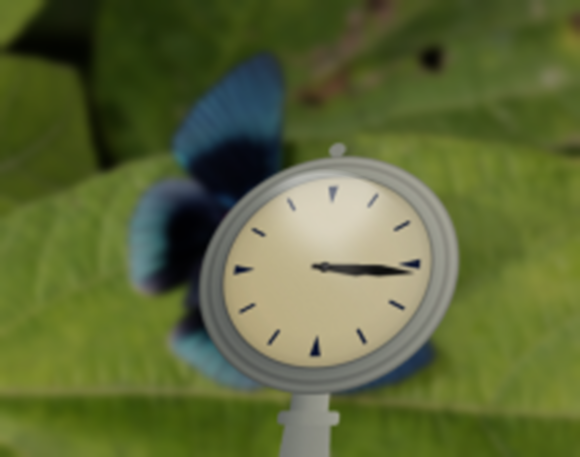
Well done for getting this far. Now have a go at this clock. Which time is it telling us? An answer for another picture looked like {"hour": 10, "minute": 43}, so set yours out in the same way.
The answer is {"hour": 3, "minute": 16}
